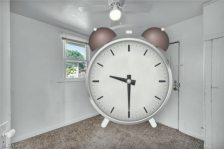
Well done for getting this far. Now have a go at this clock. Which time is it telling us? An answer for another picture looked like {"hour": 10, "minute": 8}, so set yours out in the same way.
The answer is {"hour": 9, "minute": 30}
